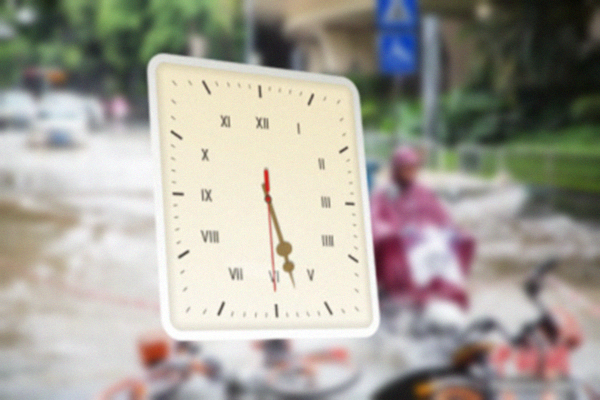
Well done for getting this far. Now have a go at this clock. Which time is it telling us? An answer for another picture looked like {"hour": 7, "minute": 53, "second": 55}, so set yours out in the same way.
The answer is {"hour": 5, "minute": 27, "second": 30}
